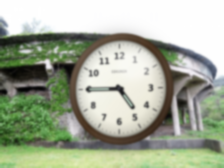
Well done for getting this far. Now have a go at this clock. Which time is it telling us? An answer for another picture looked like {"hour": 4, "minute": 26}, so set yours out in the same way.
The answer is {"hour": 4, "minute": 45}
